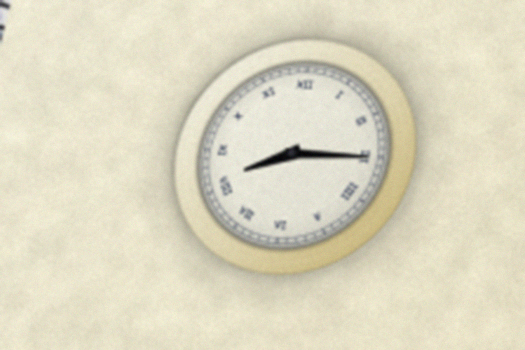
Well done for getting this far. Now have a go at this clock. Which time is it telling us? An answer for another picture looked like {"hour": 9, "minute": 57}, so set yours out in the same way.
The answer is {"hour": 8, "minute": 15}
